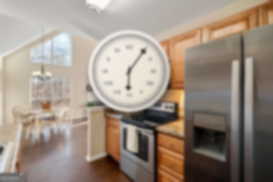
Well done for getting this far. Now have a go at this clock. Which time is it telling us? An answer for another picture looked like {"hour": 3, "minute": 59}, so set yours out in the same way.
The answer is {"hour": 6, "minute": 6}
